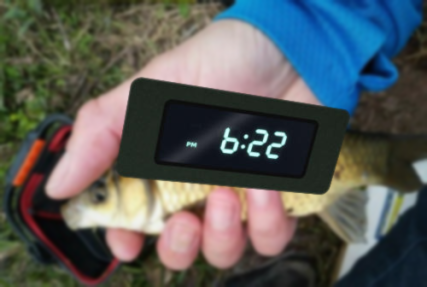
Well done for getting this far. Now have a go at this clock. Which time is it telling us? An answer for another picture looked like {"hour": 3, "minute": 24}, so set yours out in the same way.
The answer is {"hour": 6, "minute": 22}
